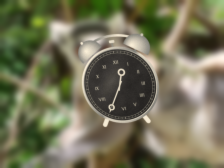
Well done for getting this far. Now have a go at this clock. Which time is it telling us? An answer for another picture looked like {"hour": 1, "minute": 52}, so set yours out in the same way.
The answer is {"hour": 12, "minute": 35}
